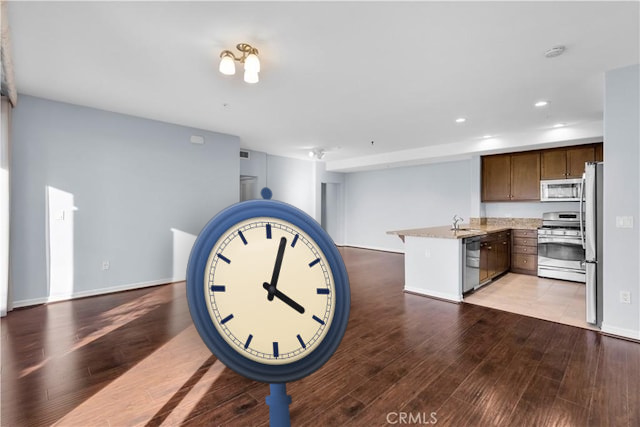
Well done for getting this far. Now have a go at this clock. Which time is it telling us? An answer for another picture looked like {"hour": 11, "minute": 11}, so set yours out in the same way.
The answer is {"hour": 4, "minute": 3}
